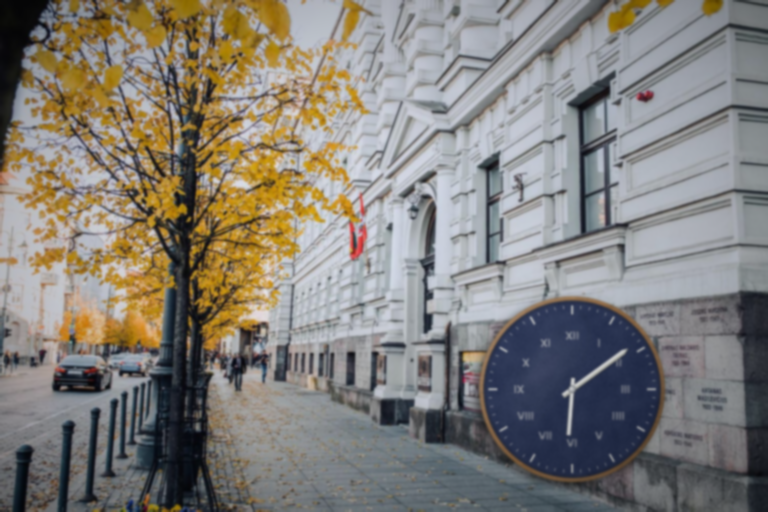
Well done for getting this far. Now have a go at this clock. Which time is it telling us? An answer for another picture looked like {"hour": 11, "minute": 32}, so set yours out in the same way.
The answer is {"hour": 6, "minute": 9}
